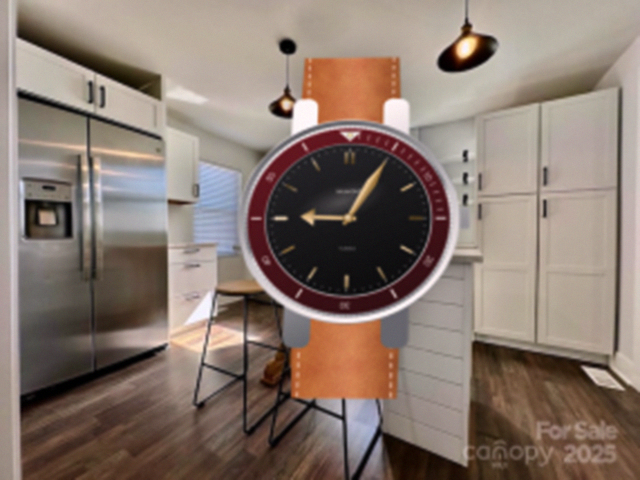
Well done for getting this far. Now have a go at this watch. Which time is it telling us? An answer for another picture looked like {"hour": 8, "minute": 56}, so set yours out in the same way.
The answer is {"hour": 9, "minute": 5}
